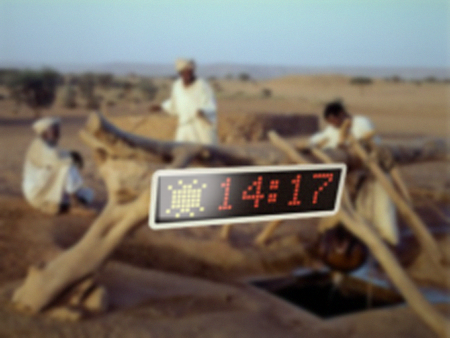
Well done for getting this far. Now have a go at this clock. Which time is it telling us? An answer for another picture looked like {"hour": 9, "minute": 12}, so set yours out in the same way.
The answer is {"hour": 14, "minute": 17}
